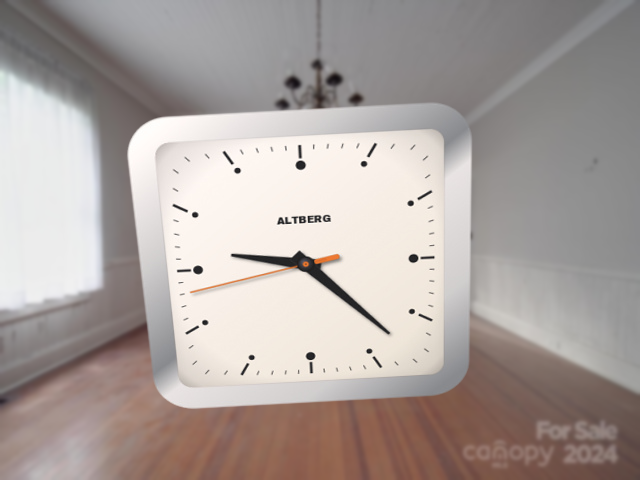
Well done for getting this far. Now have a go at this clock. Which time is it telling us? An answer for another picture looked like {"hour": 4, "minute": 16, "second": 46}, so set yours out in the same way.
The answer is {"hour": 9, "minute": 22, "second": 43}
